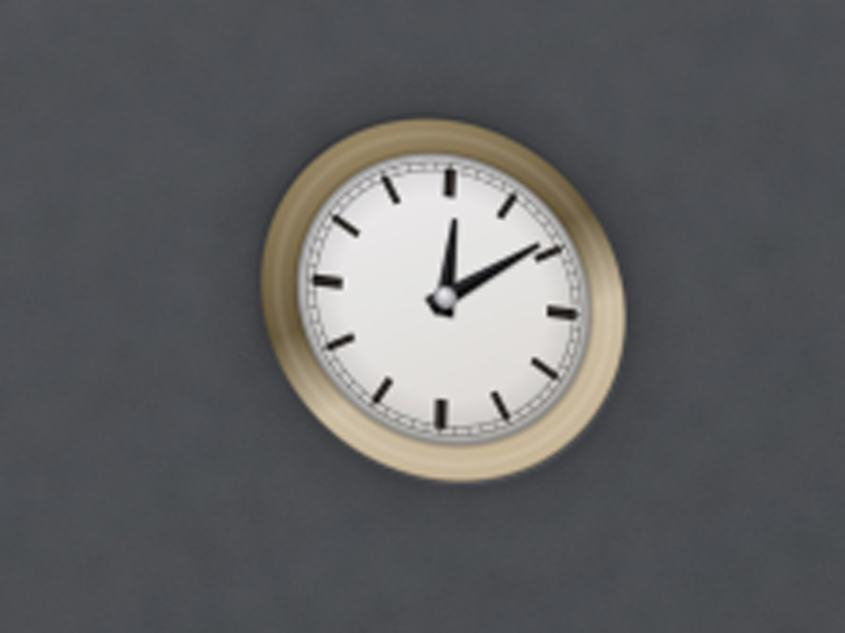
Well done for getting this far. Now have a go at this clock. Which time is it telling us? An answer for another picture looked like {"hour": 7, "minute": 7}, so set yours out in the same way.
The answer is {"hour": 12, "minute": 9}
